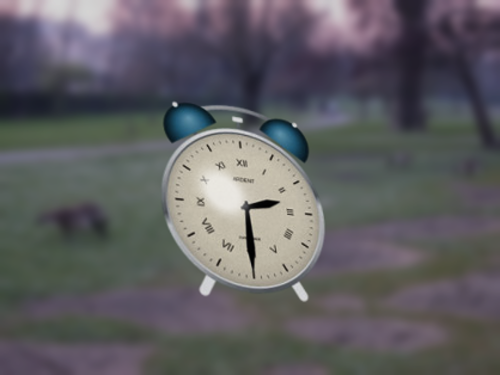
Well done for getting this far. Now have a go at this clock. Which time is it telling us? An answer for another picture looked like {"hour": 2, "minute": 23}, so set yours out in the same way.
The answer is {"hour": 2, "minute": 30}
